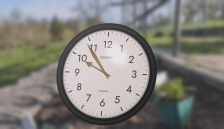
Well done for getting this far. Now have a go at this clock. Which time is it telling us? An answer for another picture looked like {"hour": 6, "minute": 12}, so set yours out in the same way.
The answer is {"hour": 9, "minute": 54}
